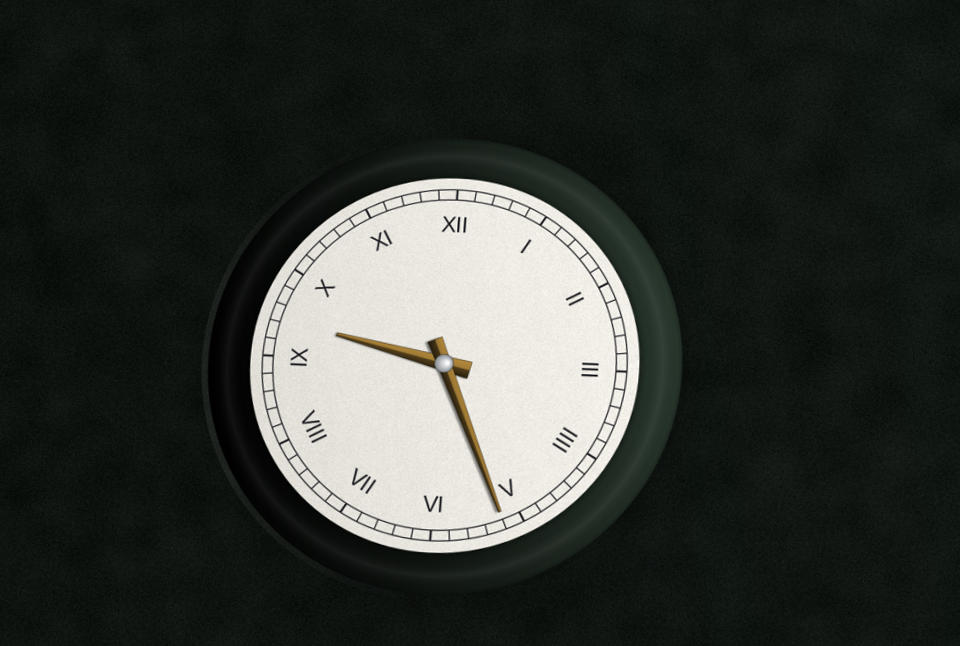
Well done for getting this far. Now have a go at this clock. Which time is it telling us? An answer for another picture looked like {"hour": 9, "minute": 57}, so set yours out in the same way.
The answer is {"hour": 9, "minute": 26}
